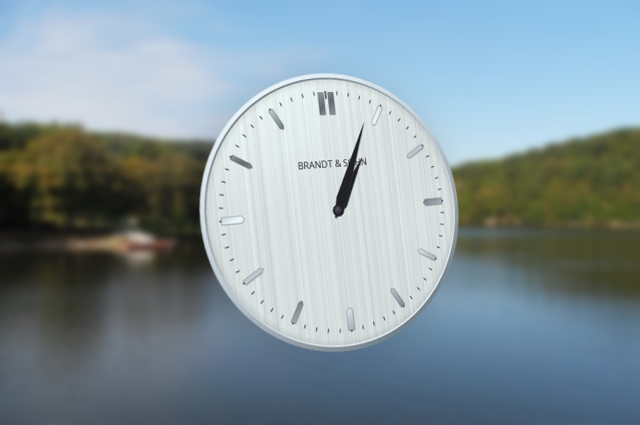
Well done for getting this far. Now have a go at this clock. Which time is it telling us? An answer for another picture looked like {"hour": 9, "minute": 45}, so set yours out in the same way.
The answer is {"hour": 1, "minute": 4}
